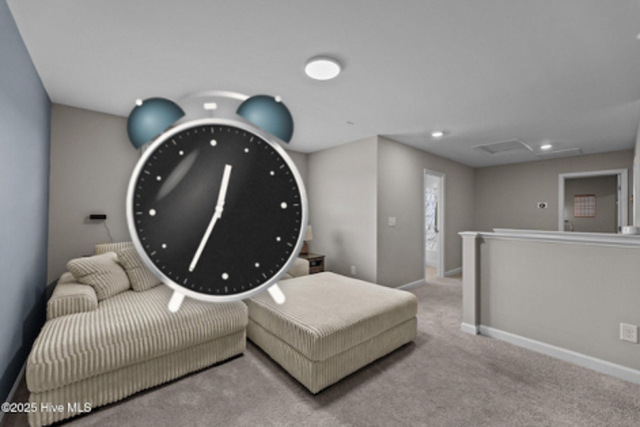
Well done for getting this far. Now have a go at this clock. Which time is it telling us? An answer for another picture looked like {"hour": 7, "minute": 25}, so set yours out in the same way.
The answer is {"hour": 12, "minute": 35}
